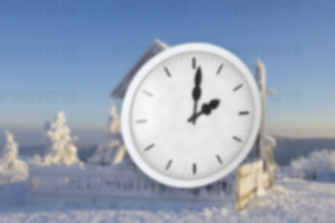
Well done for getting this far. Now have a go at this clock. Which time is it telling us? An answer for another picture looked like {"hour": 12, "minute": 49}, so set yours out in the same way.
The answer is {"hour": 2, "minute": 1}
